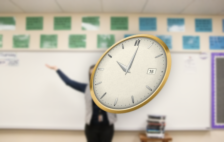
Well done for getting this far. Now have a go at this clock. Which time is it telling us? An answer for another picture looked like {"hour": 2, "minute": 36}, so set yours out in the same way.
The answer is {"hour": 10, "minute": 1}
